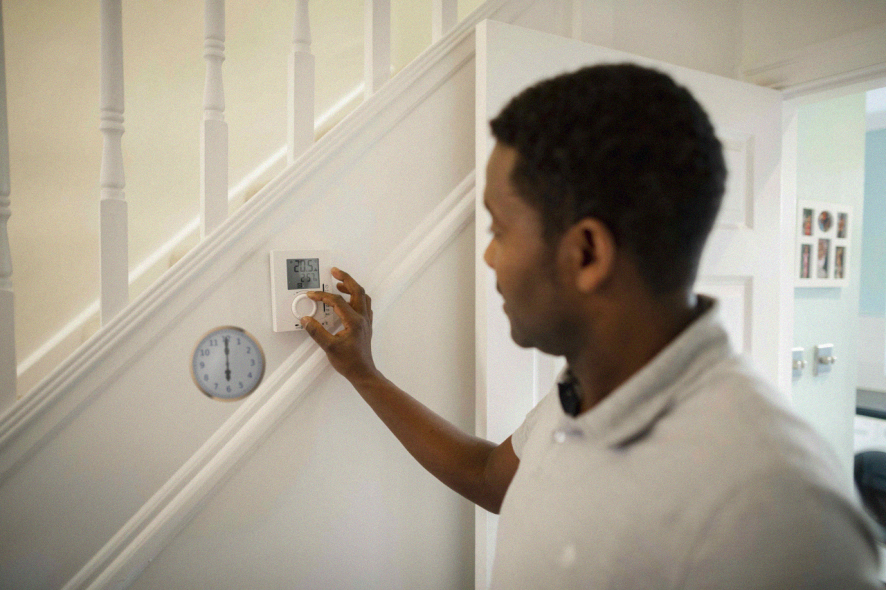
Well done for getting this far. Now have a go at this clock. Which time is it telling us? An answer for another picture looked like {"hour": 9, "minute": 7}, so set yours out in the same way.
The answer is {"hour": 6, "minute": 0}
